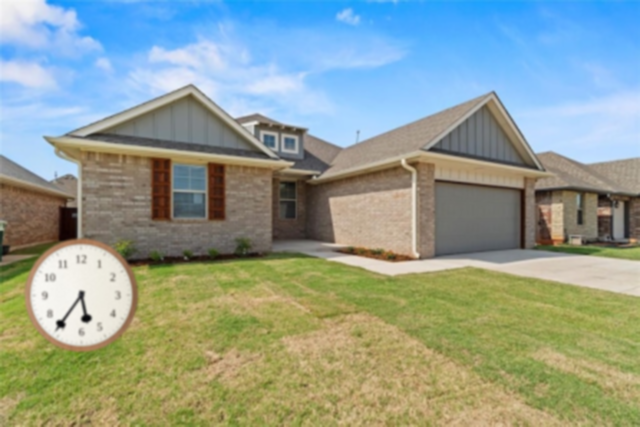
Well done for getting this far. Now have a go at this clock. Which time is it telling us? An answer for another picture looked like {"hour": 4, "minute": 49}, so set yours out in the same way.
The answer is {"hour": 5, "minute": 36}
